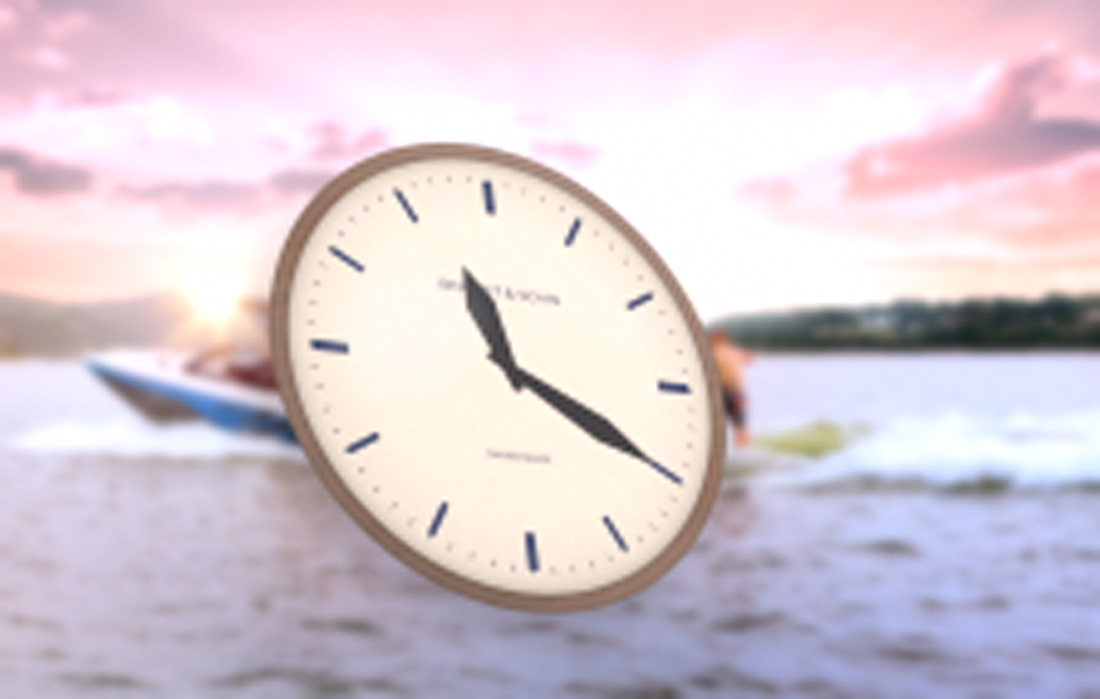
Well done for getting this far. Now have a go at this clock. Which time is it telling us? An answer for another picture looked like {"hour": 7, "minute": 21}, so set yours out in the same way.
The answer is {"hour": 11, "minute": 20}
